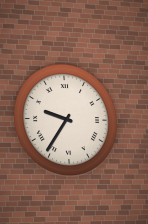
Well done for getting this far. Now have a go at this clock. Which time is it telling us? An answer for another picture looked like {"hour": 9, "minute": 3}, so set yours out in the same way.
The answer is {"hour": 9, "minute": 36}
